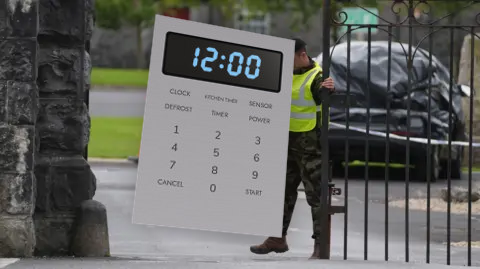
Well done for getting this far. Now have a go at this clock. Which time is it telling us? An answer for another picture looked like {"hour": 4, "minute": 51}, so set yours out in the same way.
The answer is {"hour": 12, "minute": 0}
